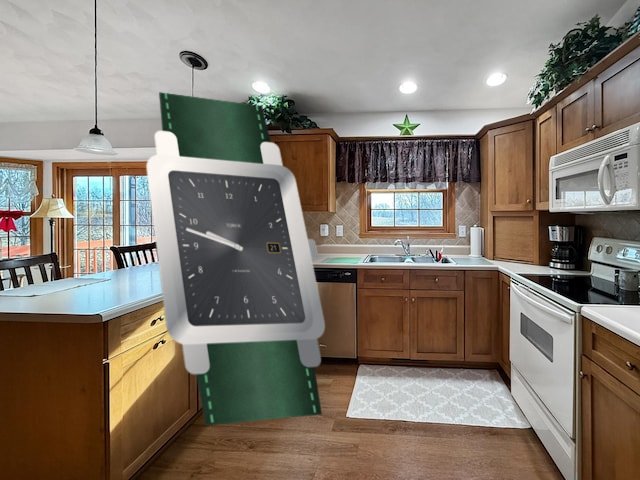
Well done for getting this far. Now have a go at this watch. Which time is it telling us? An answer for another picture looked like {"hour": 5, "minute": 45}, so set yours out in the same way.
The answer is {"hour": 9, "minute": 48}
